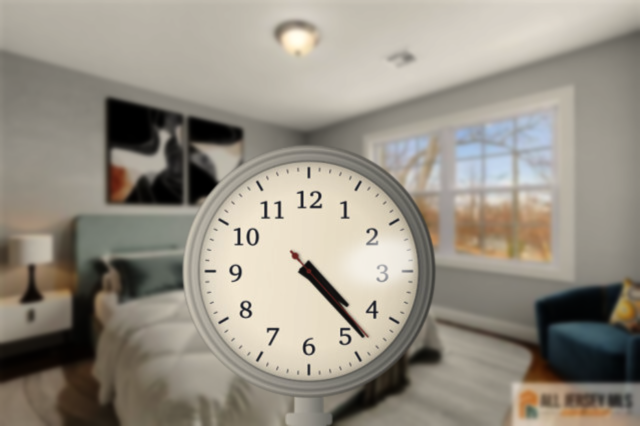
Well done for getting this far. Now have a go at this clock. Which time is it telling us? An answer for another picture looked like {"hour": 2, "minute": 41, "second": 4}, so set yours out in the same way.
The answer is {"hour": 4, "minute": 23, "second": 23}
